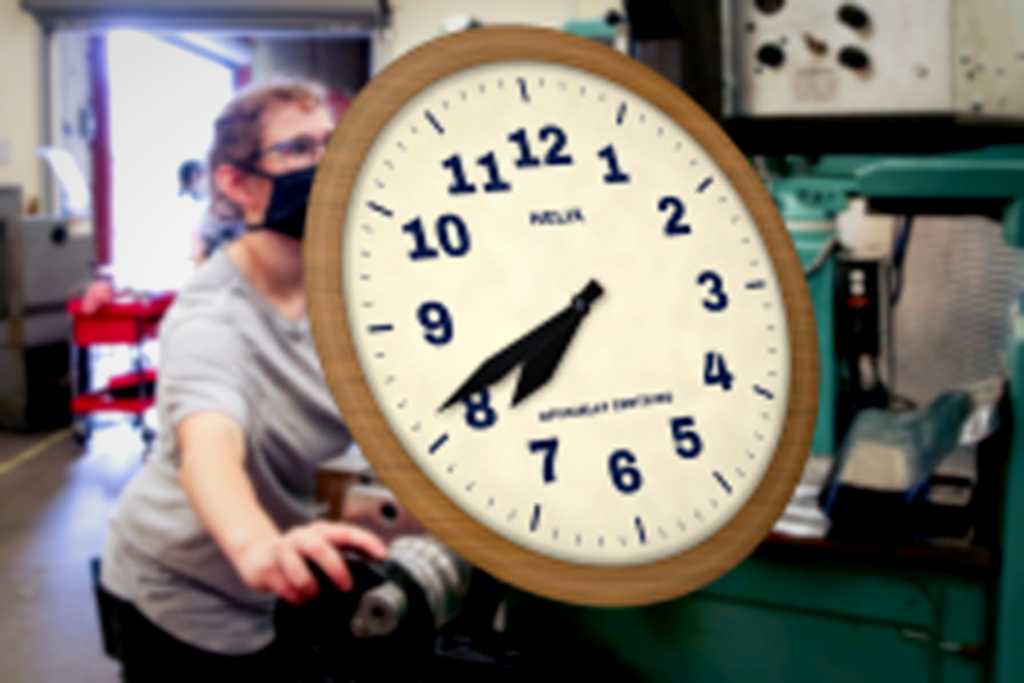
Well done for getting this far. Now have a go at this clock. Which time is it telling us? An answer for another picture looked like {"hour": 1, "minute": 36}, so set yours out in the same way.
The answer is {"hour": 7, "minute": 41}
